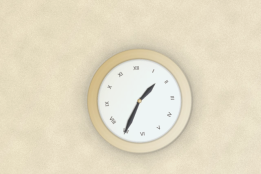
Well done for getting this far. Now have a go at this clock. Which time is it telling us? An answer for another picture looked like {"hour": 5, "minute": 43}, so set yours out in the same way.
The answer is {"hour": 1, "minute": 35}
